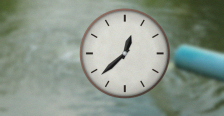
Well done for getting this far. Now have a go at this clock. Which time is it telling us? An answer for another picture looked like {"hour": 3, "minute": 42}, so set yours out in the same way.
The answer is {"hour": 12, "minute": 38}
